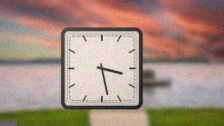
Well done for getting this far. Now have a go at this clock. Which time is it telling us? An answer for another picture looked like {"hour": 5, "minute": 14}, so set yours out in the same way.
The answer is {"hour": 3, "minute": 28}
